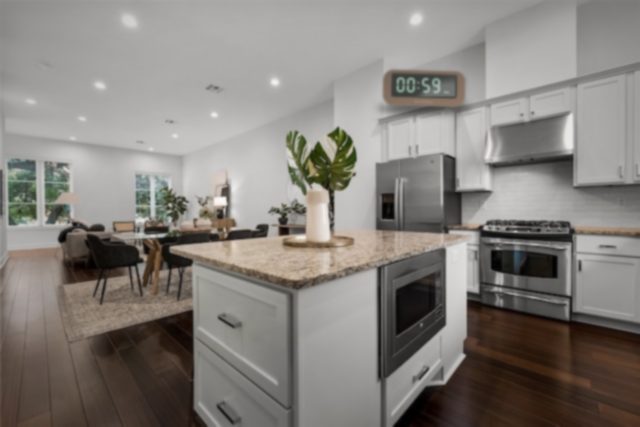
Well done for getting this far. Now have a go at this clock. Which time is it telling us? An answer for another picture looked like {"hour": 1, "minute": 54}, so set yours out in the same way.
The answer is {"hour": 0, "minute": 59}
